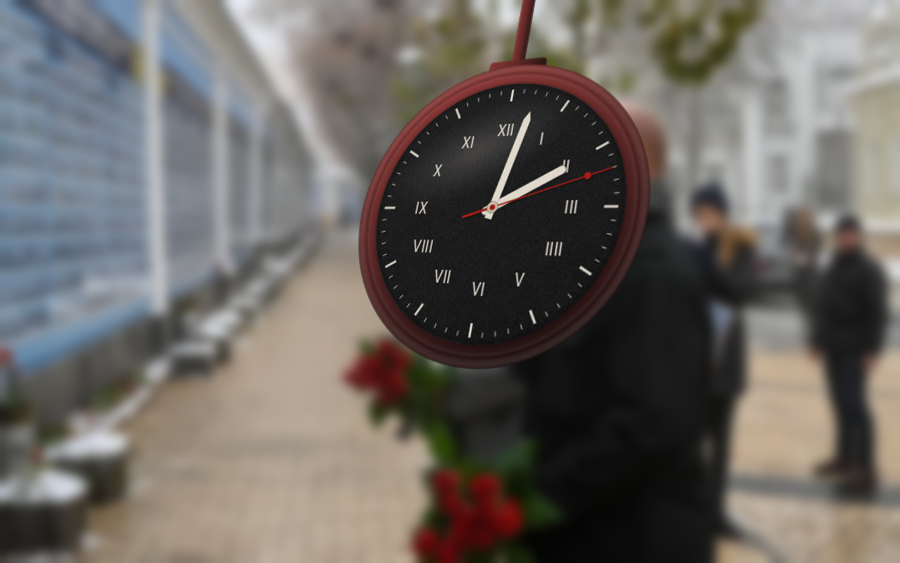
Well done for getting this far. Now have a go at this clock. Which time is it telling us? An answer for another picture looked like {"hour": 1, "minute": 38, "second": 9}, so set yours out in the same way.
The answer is {"hour": 2, "minute": 2, "second": 12}
